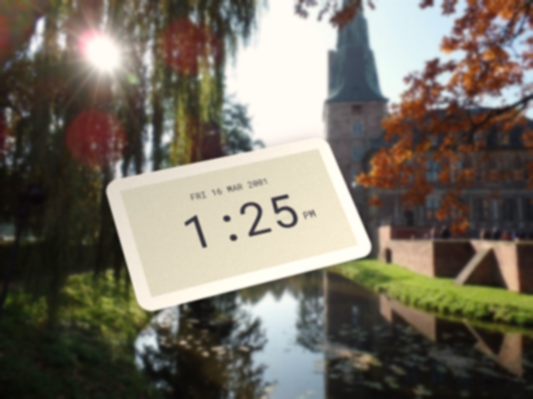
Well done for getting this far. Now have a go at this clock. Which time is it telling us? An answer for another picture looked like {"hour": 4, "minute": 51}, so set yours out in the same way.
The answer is {"hour": 1, "minute": 25}
